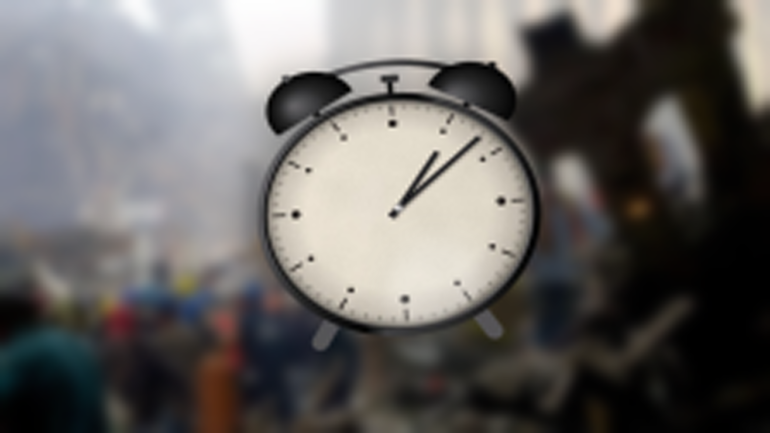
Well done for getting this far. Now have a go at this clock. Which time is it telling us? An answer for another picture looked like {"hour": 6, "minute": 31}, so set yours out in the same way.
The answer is {"hour": 1, "minute": 8}
